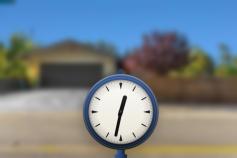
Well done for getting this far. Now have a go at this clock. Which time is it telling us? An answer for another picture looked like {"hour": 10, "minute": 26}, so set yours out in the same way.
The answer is {"hour": 12, "minute": 32}
